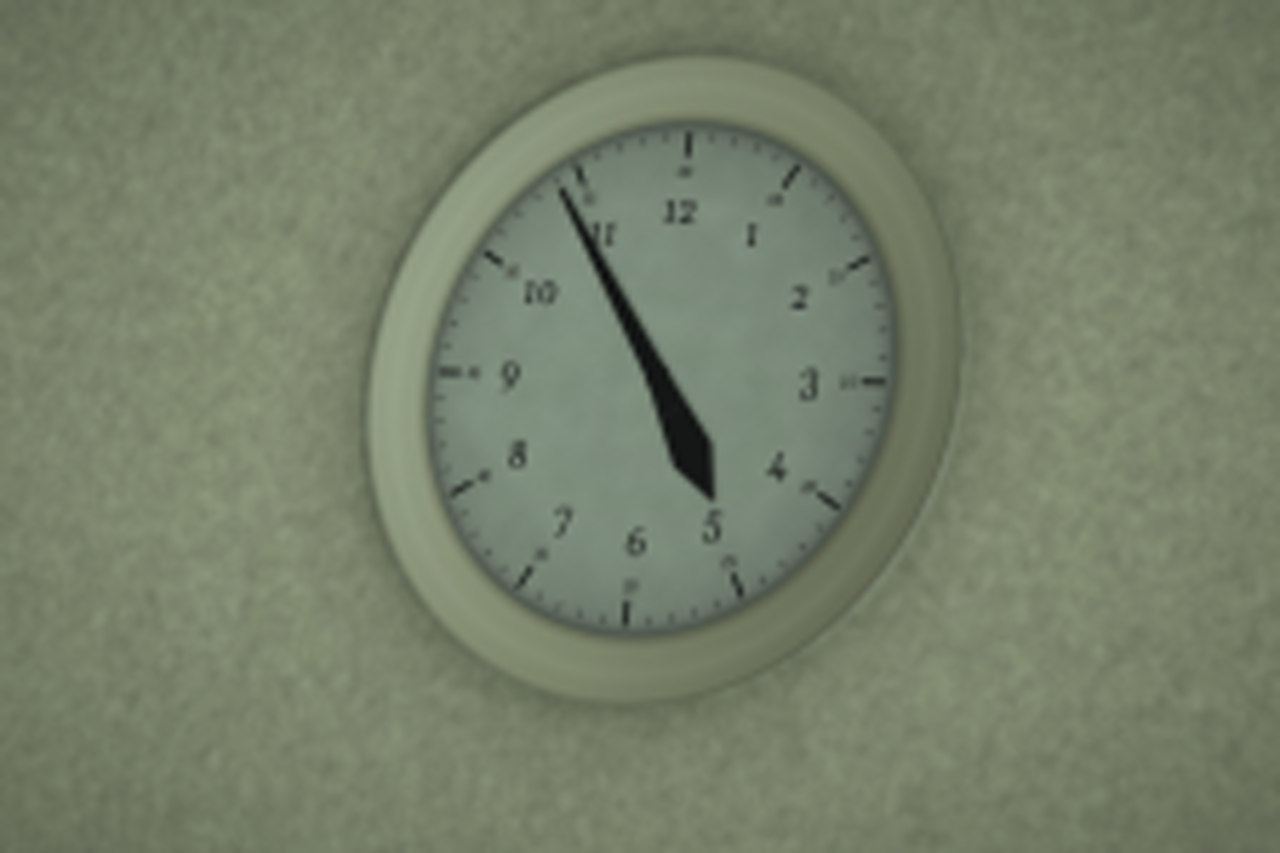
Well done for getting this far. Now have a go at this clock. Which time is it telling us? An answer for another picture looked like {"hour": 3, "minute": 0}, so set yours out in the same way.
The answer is {"hour": 4, "minute": 54}
